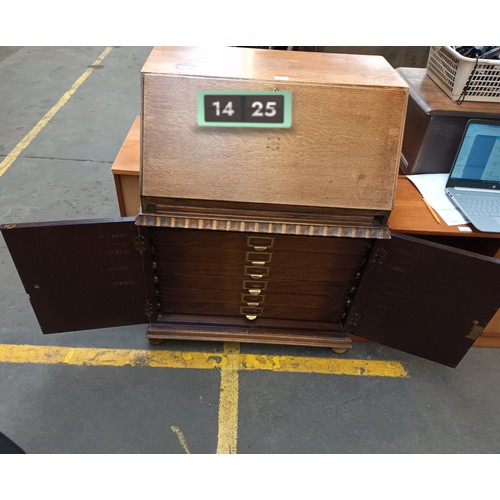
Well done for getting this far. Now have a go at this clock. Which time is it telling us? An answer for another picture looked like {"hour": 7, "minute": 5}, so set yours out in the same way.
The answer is {"hour": 14, "minute": 25}
